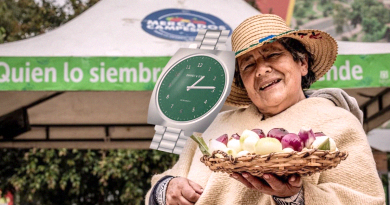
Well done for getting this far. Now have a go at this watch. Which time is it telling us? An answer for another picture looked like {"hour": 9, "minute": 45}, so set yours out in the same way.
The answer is {"hour": 1, "minute": 14}
